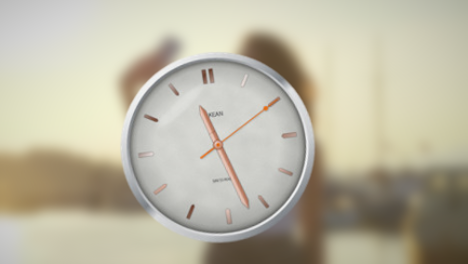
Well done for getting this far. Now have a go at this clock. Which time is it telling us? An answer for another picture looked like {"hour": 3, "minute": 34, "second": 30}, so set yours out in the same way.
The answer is {"hour": 11, "minute": 27, "second": 10}
